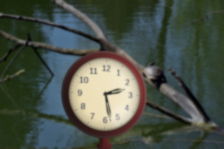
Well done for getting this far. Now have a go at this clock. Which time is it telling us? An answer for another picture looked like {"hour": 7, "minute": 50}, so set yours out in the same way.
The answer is {"hour": 2, "minute": 28}
